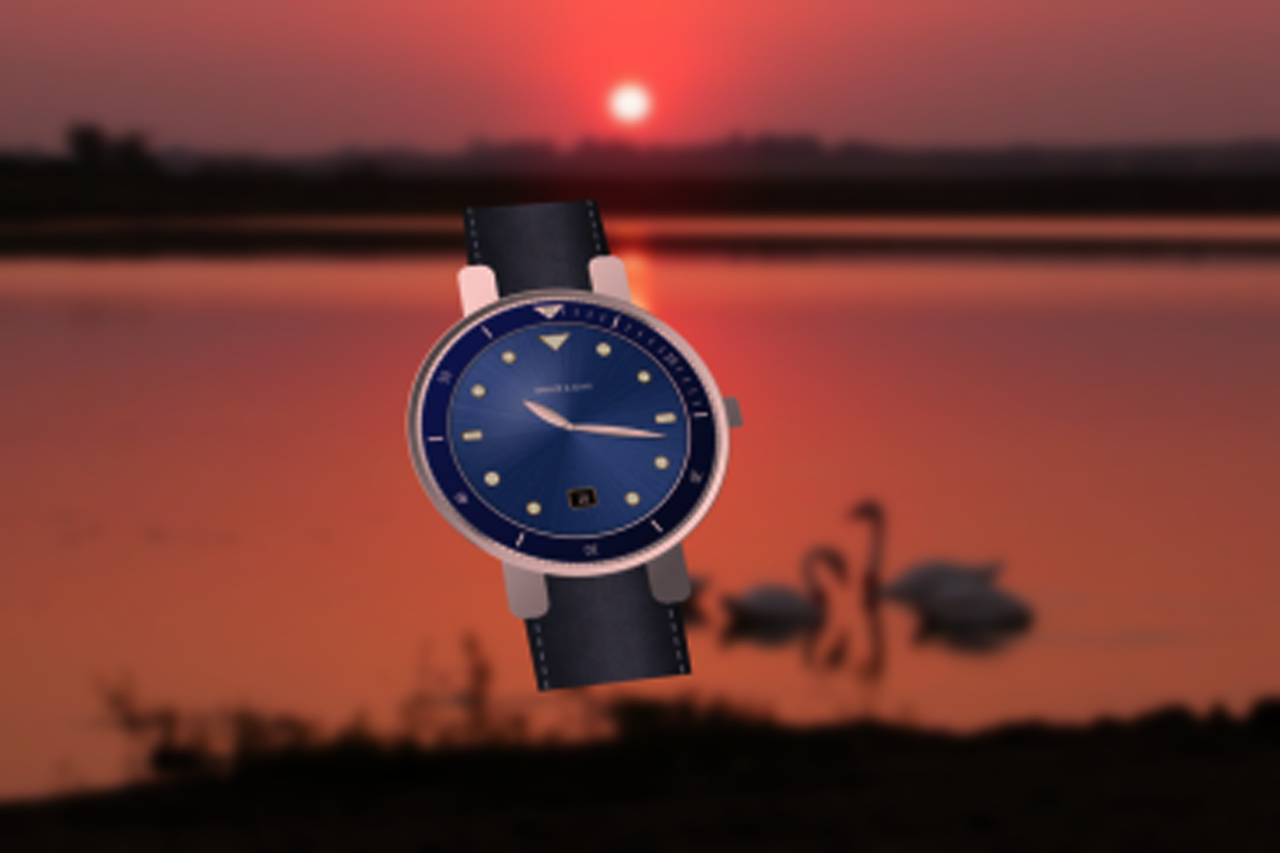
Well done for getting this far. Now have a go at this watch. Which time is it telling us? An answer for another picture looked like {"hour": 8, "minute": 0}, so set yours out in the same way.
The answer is {"hour": 10, "minute": 17}
